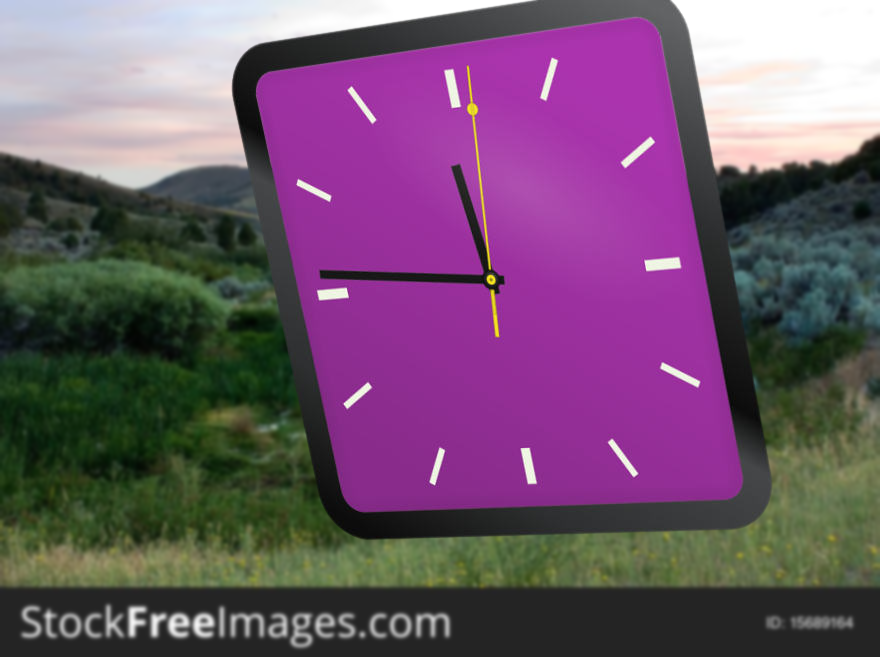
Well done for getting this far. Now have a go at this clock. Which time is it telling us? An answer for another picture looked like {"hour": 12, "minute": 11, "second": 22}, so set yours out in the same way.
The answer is {"hour": 11, "minute": 46, "second": 1}
